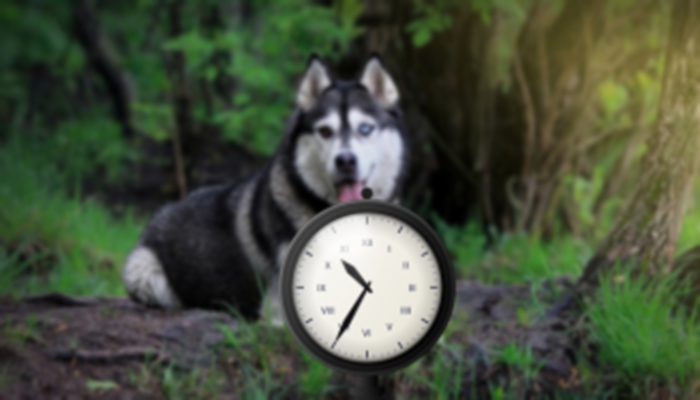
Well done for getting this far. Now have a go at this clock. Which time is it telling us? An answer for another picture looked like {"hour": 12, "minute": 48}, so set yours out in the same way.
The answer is {"hour": 10, "minute": 35}
